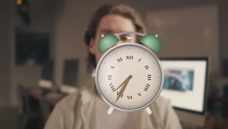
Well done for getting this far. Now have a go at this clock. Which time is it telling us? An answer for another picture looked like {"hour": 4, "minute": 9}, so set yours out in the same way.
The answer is {"hour": 7, "minute": 35}
